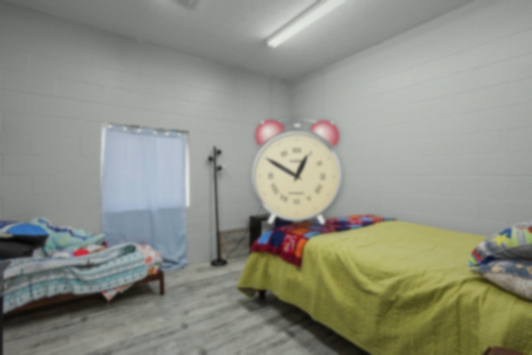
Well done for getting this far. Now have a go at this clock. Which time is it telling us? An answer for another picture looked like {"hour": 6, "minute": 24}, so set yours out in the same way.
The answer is {"hour": 12, "minute": 50}
